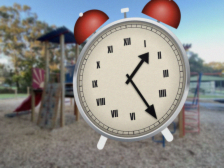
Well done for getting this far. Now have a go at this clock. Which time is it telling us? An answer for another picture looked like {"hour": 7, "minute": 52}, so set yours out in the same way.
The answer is {"hour": 1, "minute": 25}
